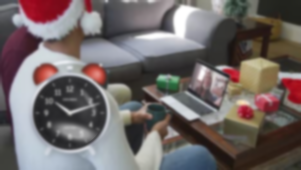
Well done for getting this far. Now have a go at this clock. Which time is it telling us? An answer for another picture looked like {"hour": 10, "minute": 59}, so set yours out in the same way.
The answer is {"hour": 10, "minute": 12}
